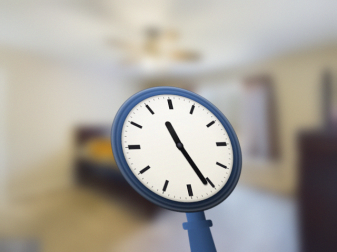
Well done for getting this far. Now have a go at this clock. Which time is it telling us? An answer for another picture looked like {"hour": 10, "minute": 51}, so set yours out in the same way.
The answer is {"hour": 11, "minute": 26}
